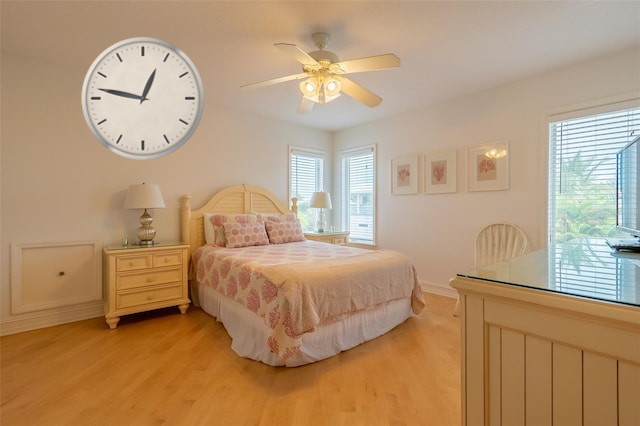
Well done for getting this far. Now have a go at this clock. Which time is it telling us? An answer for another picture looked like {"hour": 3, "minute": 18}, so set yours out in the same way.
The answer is {"hour": 12, "minute": 47}
